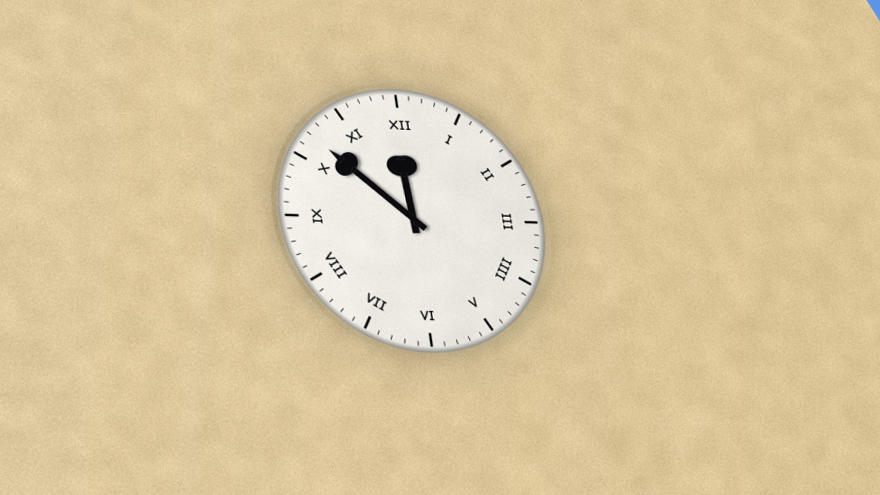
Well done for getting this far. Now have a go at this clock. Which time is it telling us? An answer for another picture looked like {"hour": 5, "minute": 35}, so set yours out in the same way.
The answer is {"hour": 11, "minute": 52}
